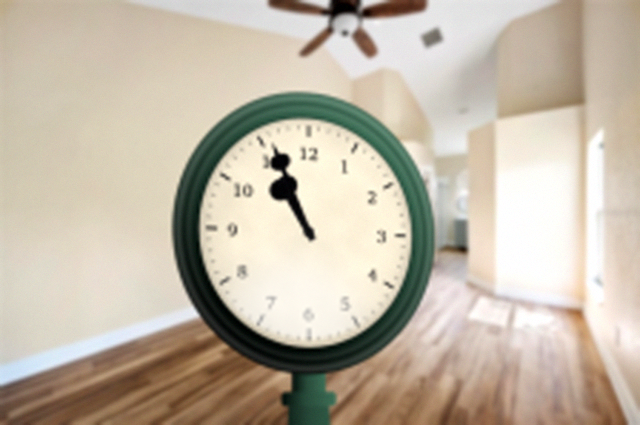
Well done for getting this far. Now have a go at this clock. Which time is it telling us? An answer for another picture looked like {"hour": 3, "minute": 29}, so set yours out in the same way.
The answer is {"hour": 10, "minute": 56}
